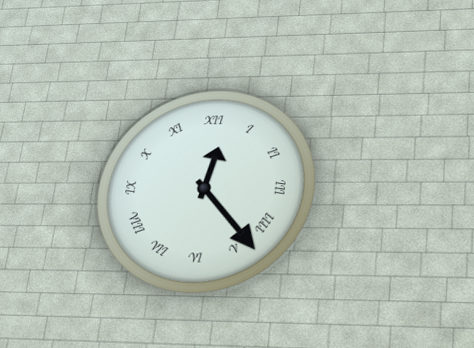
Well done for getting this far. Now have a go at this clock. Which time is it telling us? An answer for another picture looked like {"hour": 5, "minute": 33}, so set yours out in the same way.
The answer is {"hour": 12, "minute": 23}
